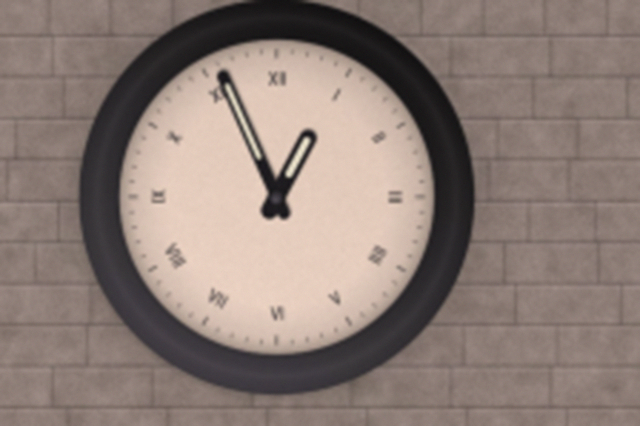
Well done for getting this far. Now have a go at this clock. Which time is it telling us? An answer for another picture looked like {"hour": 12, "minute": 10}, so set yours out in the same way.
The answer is {"hour": 12, "minute": 56}
